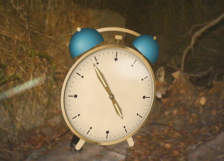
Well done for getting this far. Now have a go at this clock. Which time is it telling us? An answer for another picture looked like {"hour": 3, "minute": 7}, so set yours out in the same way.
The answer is {"hour": 4, "minute": 54}
